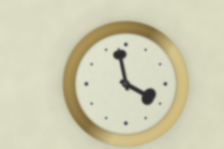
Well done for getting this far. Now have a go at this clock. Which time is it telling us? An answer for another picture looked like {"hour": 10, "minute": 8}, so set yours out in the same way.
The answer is {"hour": 3, "minute": 58}
